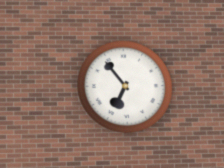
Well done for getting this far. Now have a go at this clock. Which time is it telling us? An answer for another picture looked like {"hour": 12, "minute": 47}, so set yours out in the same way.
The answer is {"hour": 6, "minute": 54}
